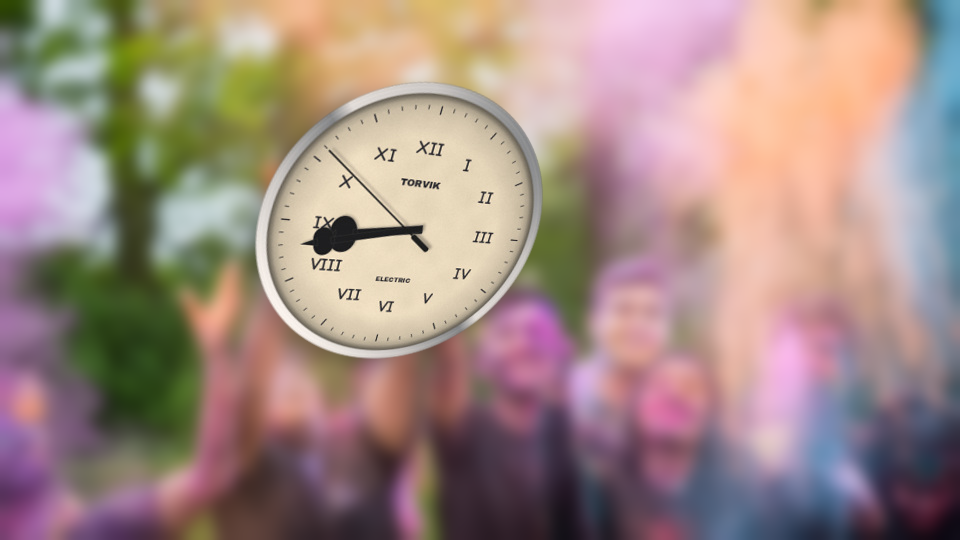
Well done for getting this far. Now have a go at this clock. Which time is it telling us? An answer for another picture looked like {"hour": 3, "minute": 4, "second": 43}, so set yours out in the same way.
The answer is {"hour": 8, "minute": 42, "second": 51}
